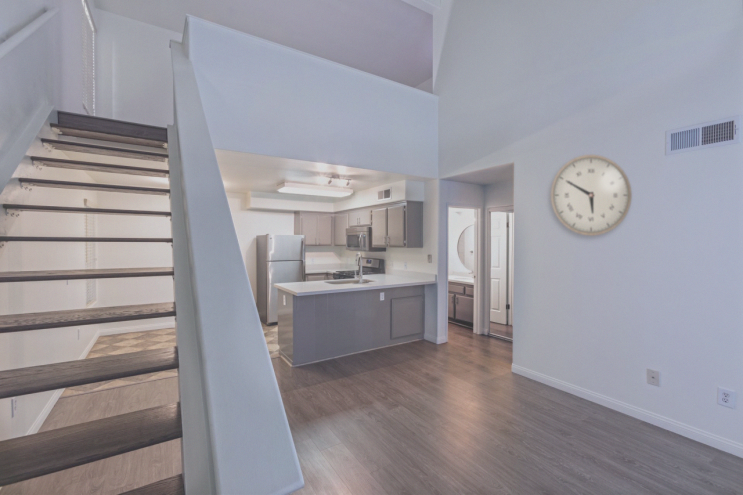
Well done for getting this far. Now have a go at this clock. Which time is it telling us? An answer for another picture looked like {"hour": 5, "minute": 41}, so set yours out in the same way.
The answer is {"hour": 5, "minute": 50}
